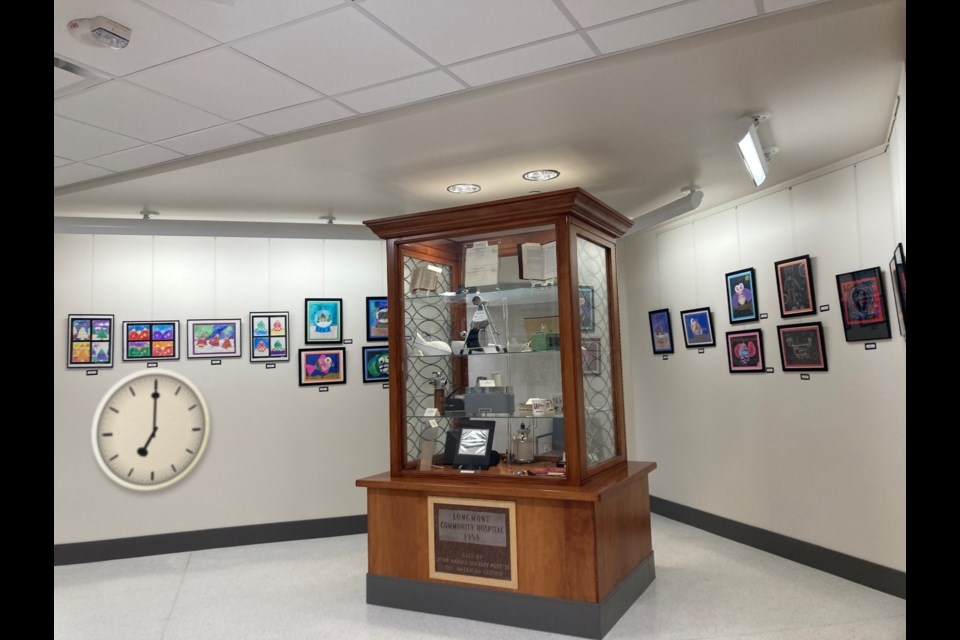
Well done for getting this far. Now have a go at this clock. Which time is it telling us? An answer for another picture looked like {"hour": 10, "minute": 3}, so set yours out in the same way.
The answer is {"hour": 7, "minute": 0}
